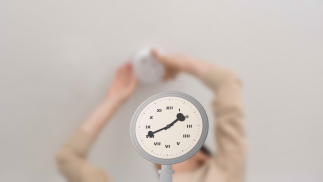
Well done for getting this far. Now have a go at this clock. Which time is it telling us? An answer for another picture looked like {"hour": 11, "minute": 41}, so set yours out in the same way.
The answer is {"hour": 1, "minute": 41}
